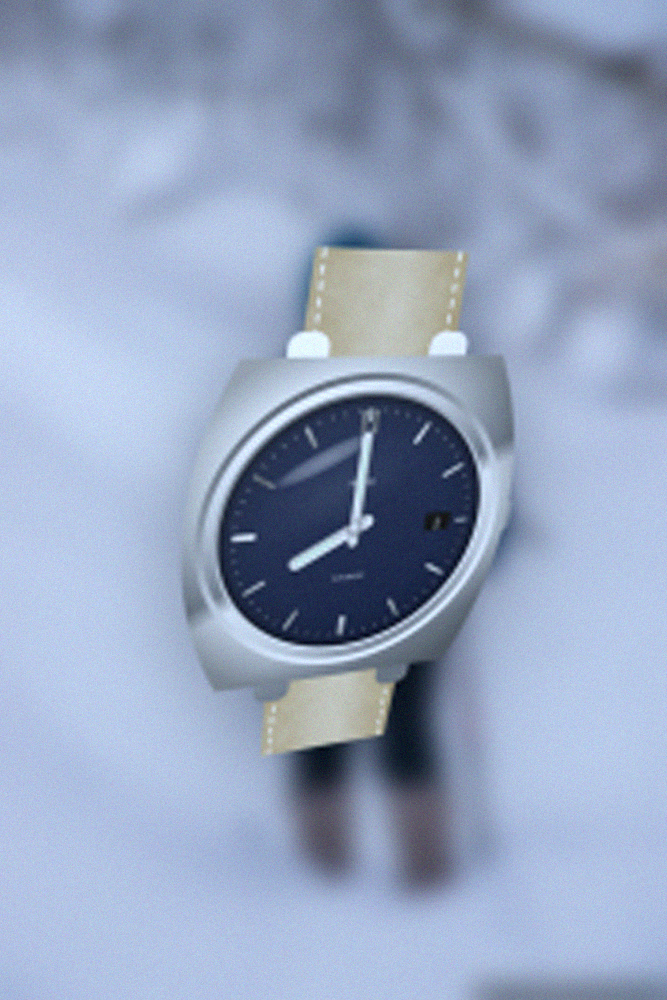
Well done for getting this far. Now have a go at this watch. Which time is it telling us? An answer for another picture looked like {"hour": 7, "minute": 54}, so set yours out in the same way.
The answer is {"hour": 8, "minute": 0}
